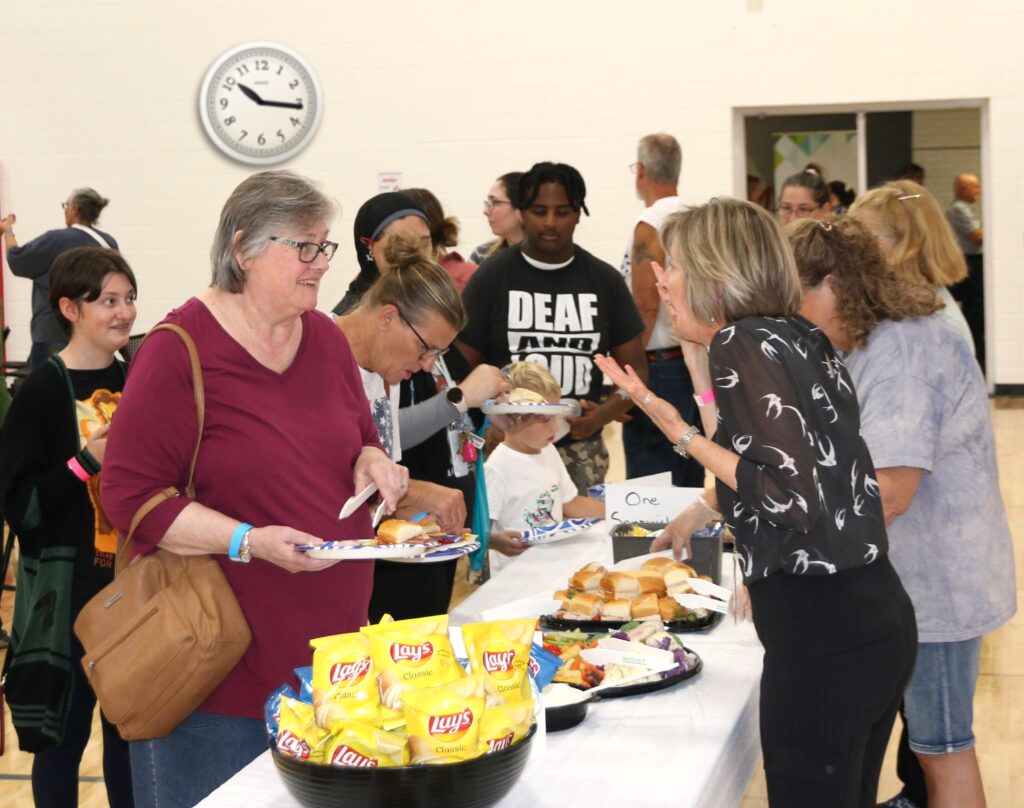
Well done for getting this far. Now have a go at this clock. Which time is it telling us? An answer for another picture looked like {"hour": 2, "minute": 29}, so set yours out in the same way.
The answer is {"hour": 10, "minute": 16}
